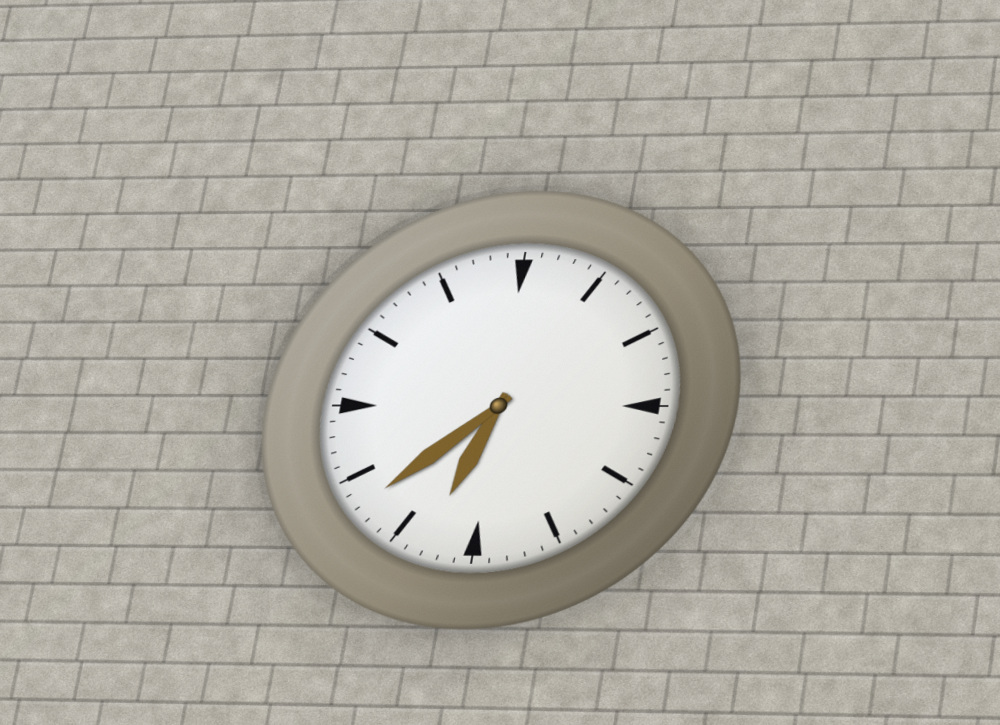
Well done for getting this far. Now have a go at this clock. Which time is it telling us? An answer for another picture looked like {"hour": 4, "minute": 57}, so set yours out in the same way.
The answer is {"hour": 6, "minute": 38}
